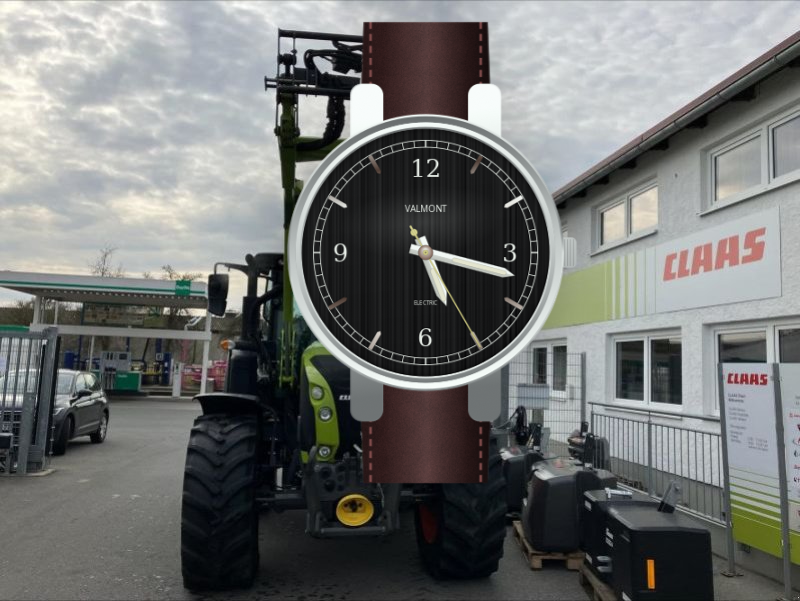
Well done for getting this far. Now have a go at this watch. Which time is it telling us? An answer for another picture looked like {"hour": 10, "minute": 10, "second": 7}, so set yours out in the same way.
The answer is {"hour": 5, "minute": 17, "second": 25}
